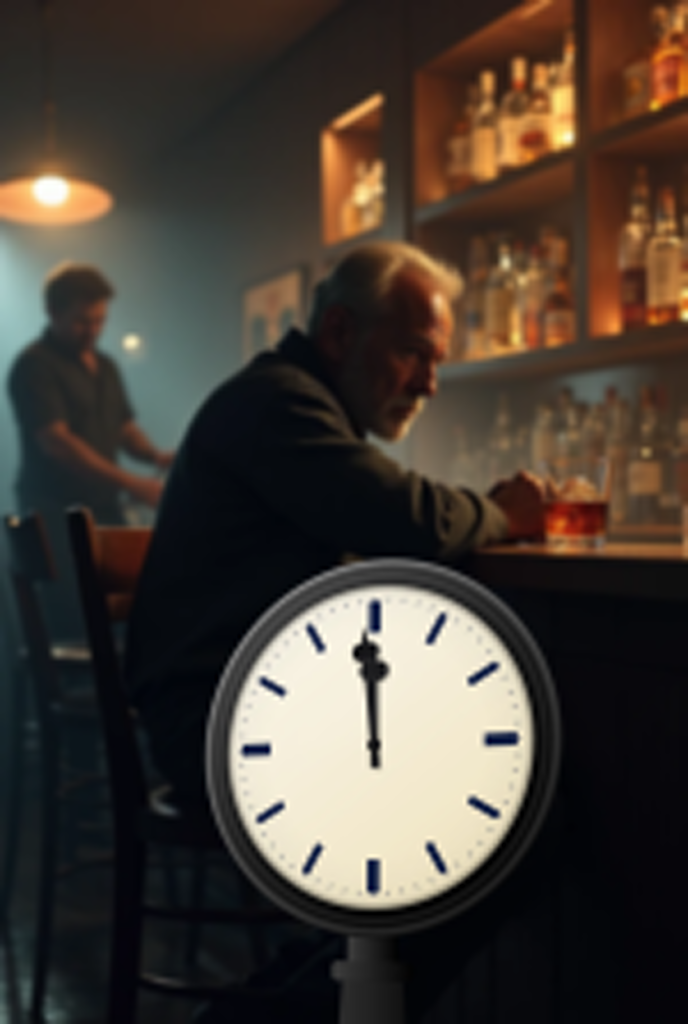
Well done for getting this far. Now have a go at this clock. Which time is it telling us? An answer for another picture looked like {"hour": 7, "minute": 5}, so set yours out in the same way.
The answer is {"hour": 11, "minute": 59}
